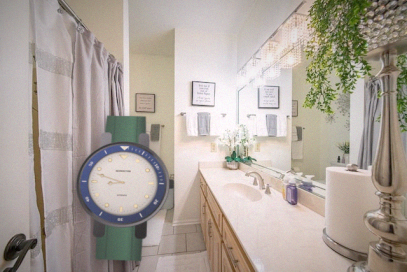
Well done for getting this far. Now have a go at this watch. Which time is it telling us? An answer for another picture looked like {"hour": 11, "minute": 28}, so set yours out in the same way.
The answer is {"hour": 8, "minute": 48}
